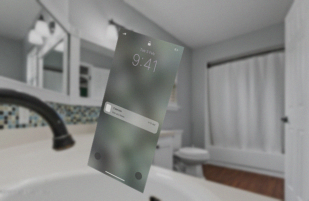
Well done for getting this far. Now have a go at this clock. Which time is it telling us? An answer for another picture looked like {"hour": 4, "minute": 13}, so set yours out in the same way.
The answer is {"hour": 9, "minute": 41}
